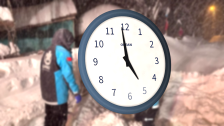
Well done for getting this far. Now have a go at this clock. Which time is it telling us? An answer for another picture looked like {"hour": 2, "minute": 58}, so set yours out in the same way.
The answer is {"hour": 4, "minute": 59}
